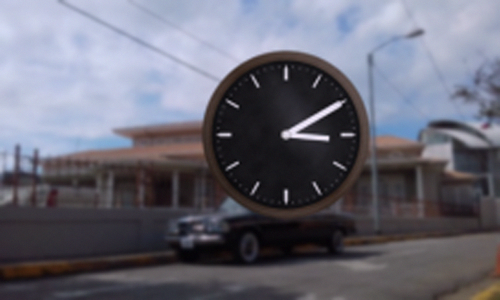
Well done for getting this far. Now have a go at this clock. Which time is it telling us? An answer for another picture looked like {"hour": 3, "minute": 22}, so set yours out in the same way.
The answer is {"hour": 3, "minute": 10}
